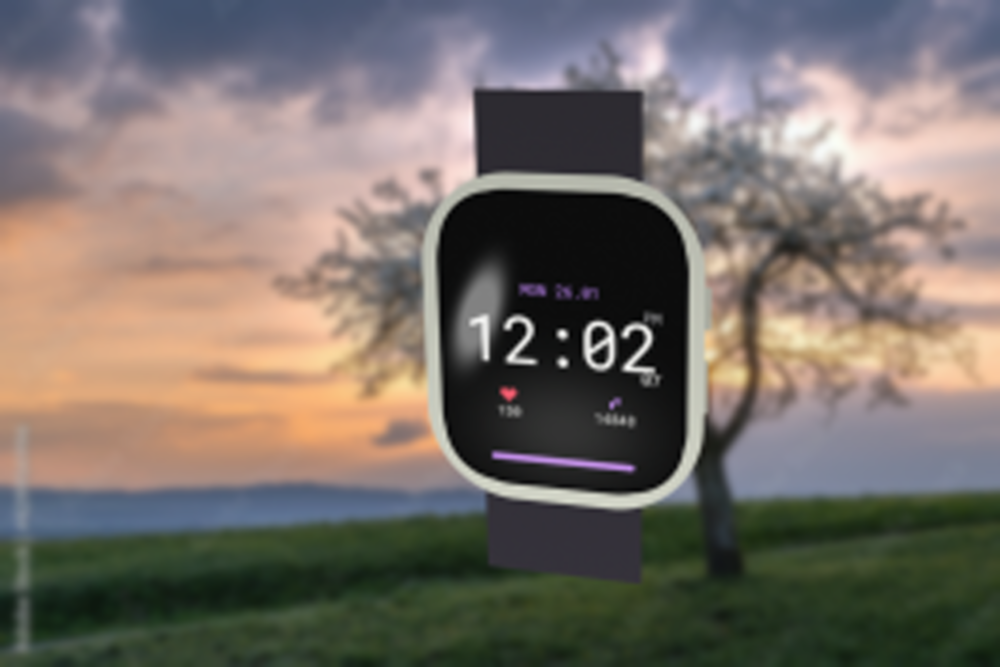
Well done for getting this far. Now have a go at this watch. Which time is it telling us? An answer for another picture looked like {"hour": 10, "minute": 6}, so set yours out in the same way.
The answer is {"hour": 12, "minute": 2}
